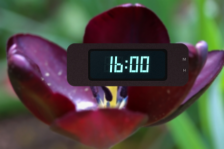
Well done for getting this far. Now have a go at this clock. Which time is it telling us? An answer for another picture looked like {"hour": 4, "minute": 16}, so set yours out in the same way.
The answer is {"hour": 16, "minute": 0}
